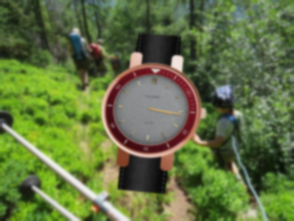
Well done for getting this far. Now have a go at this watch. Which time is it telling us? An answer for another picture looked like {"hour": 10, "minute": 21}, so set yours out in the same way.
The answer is {"hour": 3, "minute": 16}
